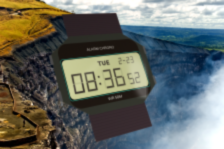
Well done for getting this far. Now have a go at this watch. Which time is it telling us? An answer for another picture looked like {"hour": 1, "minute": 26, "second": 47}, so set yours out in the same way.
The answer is {"hour": 8, "minute": 36, "second": 52}
